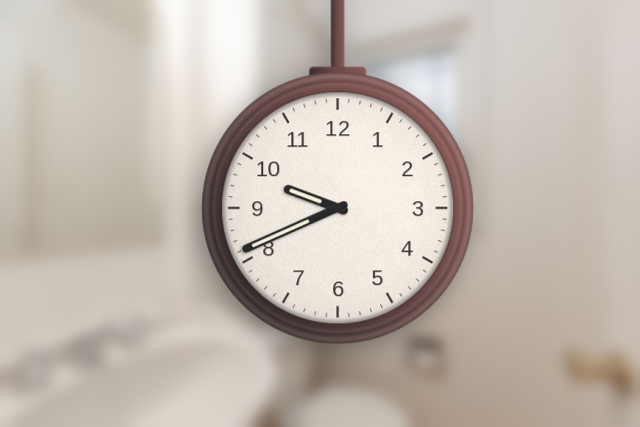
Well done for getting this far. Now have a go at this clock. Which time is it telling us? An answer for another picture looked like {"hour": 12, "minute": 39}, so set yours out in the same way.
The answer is {"hour": 9, "minute": 41}
